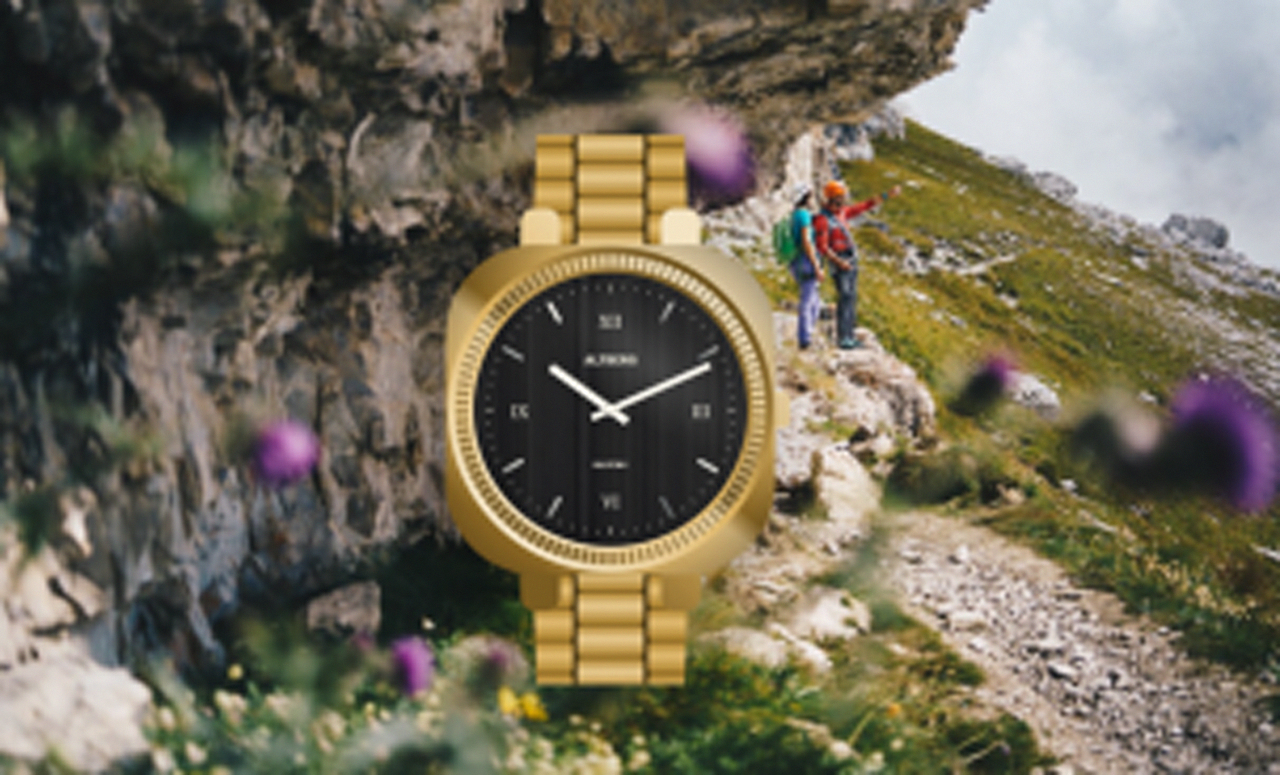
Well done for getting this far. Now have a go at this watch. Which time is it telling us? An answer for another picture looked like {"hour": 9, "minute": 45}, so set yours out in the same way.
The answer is {"hour": 10, "minute": 11}
